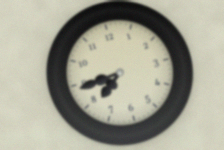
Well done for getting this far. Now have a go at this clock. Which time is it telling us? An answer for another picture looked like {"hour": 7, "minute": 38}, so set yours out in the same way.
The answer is {"hour": 7, "minute": 44}
